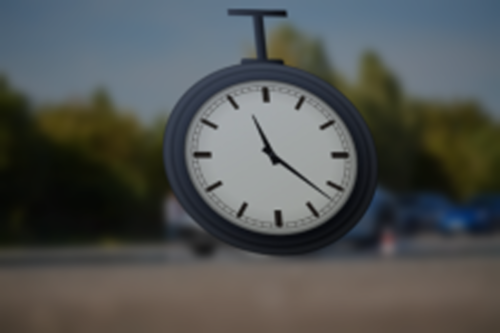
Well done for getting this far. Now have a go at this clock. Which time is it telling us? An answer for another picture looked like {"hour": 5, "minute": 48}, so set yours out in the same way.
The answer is {"hour": 11, "minute": 22}
